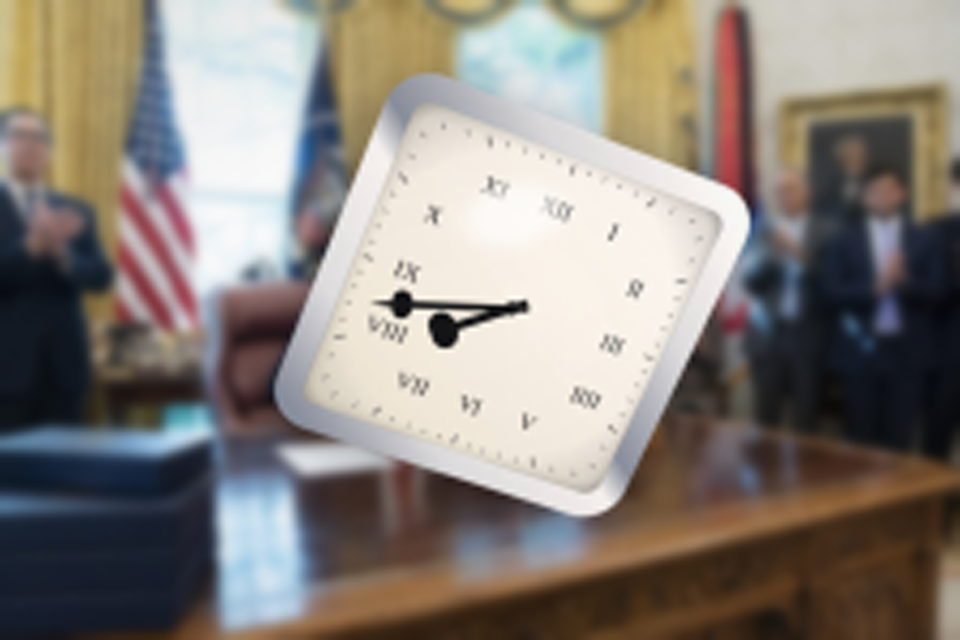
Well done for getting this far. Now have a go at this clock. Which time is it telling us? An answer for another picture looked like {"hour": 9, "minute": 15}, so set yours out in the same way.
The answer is {"hour": 7, "minute": 42}
